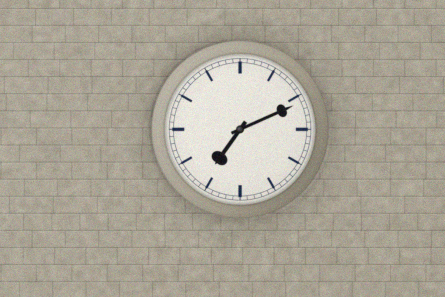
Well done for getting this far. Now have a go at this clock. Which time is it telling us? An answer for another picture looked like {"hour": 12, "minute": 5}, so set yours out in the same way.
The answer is {"hour": 7, "minute": 11}
